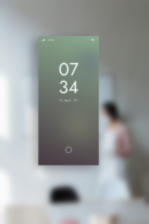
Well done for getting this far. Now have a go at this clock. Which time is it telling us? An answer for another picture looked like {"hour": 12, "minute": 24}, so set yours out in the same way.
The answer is {"hour": 7, "minute": 34}
